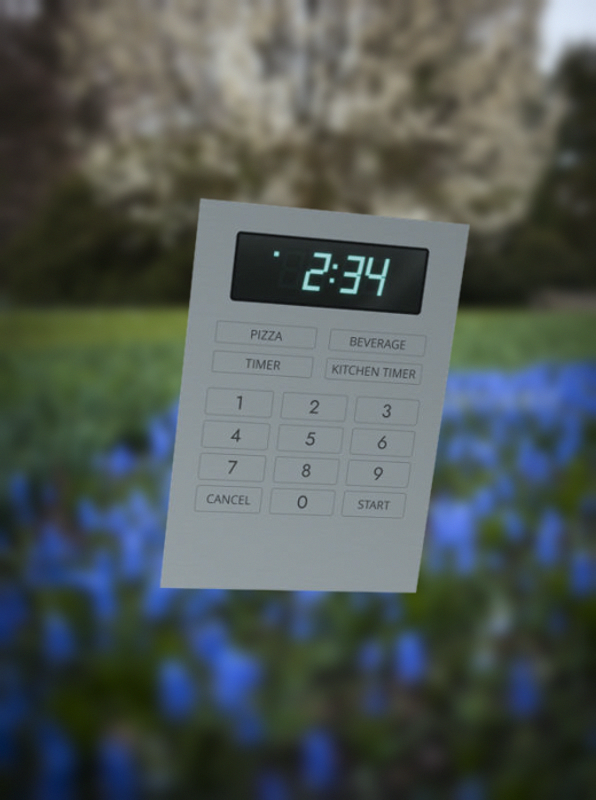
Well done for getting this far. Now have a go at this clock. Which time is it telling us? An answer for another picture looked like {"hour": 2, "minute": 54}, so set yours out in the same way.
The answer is {"hour": 2, "minute": 34}
